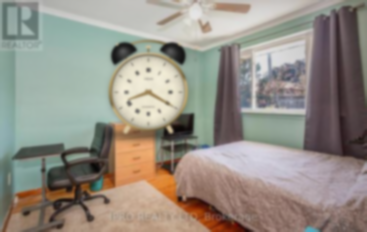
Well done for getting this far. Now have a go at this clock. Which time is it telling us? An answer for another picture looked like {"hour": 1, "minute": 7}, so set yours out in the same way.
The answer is {"hour": 8, "minute": 20}
